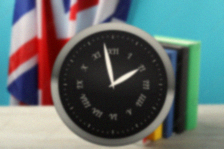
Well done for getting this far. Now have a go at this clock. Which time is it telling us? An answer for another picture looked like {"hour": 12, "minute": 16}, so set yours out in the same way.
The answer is {"hour": 1, "minute": 58}
